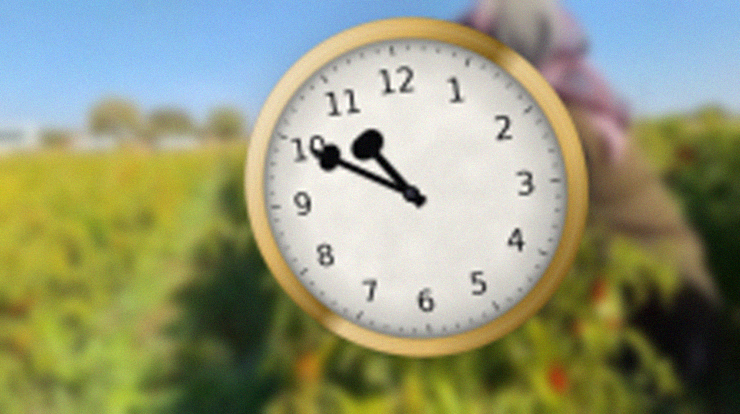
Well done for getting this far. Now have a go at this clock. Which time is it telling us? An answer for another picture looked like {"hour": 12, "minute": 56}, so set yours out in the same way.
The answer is {"hour": 10, "minute": 50}
